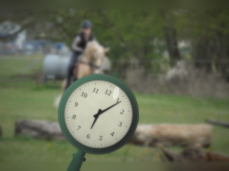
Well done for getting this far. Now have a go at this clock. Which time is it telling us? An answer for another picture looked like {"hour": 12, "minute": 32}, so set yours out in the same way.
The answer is {"hour": 6, "minute": 6}
